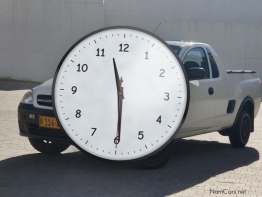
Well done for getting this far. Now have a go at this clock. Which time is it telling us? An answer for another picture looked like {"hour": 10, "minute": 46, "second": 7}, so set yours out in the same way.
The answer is {"hour": 11, "minute": 29, "second": 30}
